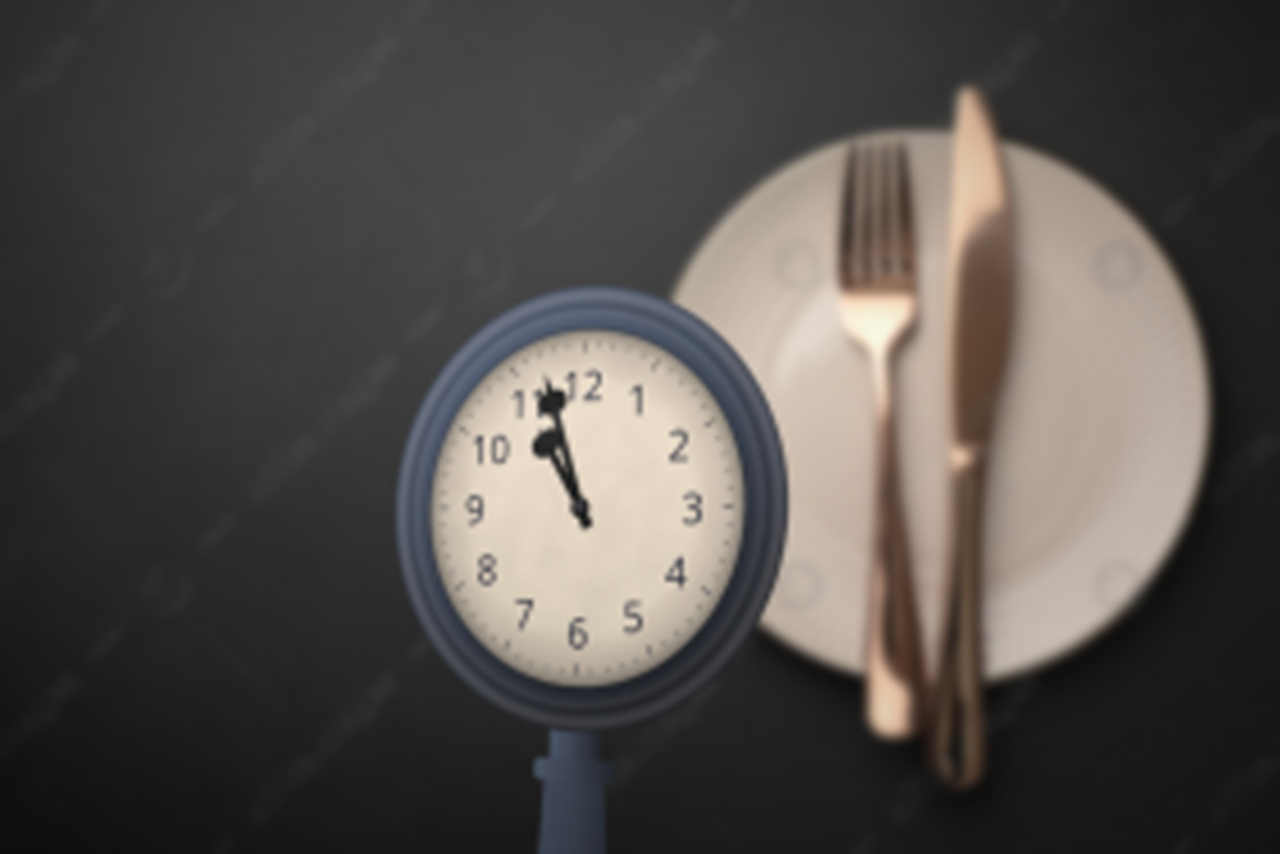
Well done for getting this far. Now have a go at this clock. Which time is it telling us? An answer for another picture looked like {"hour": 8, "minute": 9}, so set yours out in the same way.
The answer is {"hour": 10, "minute": 57}
